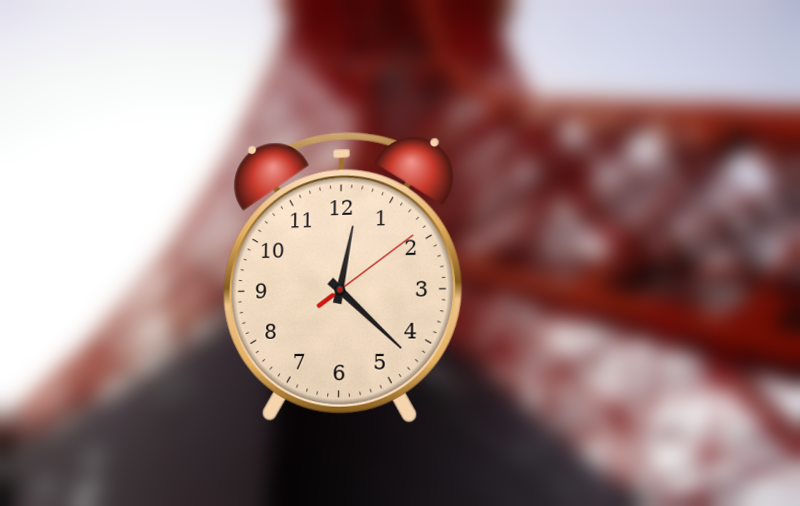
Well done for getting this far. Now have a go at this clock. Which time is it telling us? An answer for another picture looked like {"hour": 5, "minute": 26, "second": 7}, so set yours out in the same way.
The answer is {"hour": 12, "minute": 22, "second": 9}
